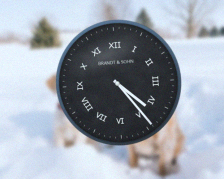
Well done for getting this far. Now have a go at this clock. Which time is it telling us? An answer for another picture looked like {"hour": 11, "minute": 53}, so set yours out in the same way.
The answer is {"hour": 4, "minute": 24}
